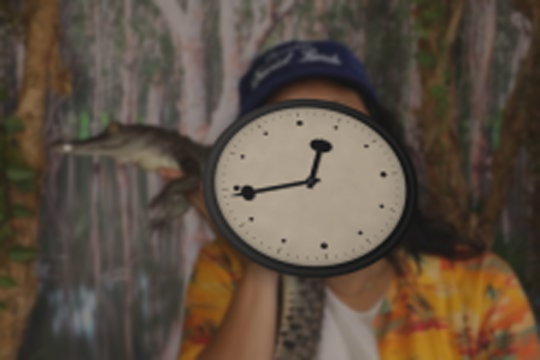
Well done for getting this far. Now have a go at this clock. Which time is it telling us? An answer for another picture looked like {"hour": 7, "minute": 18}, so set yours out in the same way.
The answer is {"hour": 12, "minute": 44}
